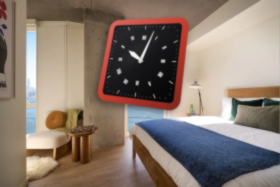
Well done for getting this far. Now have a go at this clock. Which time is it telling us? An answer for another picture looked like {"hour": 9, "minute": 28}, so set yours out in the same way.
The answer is {"hour": 10, "minute": 3}
